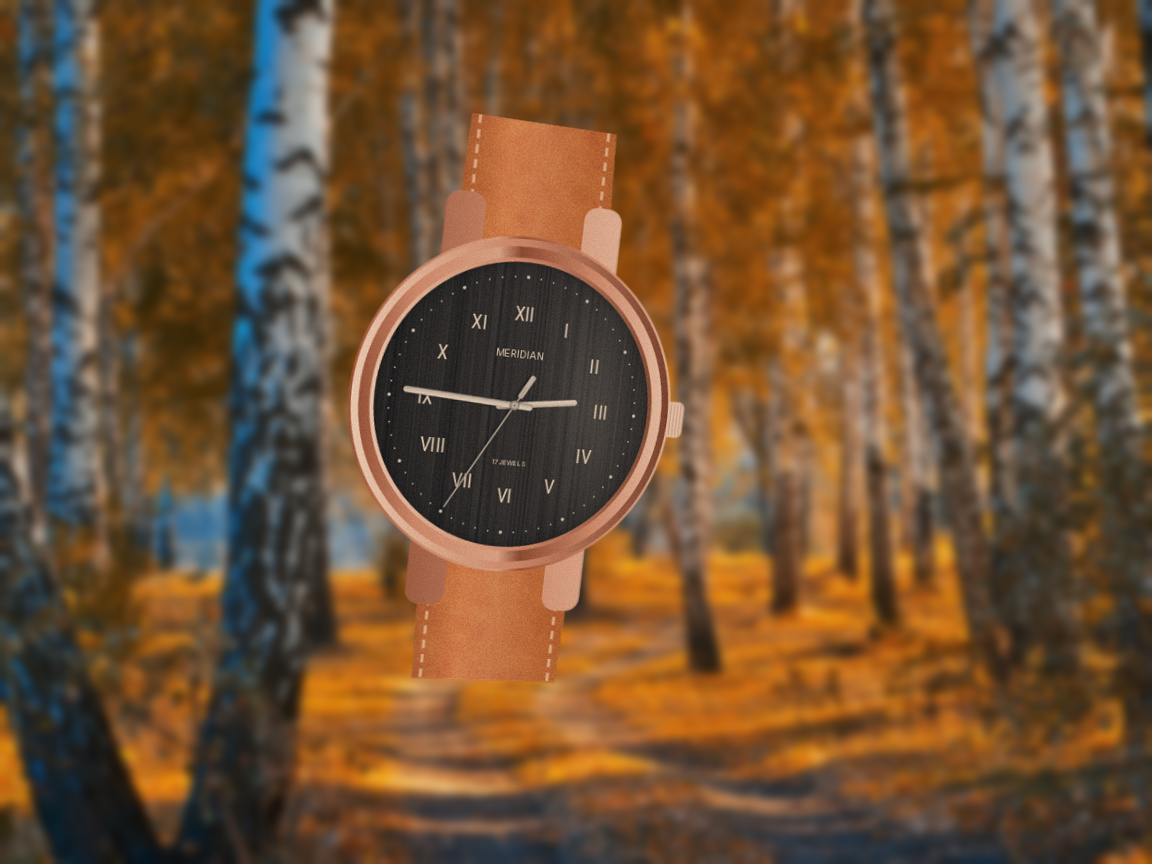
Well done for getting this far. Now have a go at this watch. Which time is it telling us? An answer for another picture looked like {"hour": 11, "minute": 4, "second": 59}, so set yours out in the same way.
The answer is {"hour": 2, "minute": 45, "second": 35}
